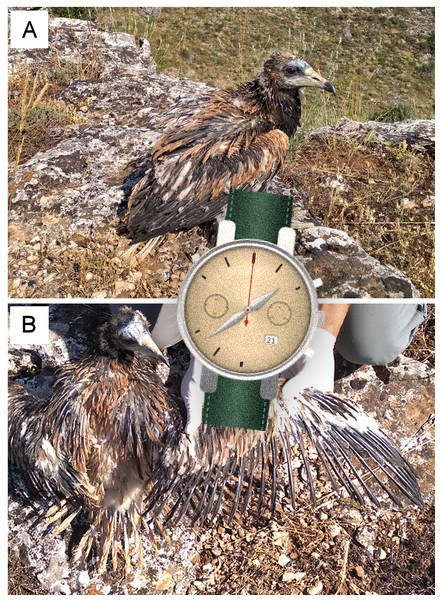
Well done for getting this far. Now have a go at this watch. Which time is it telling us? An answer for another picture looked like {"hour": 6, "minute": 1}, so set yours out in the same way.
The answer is {"hour": 1, "minute": 38}
